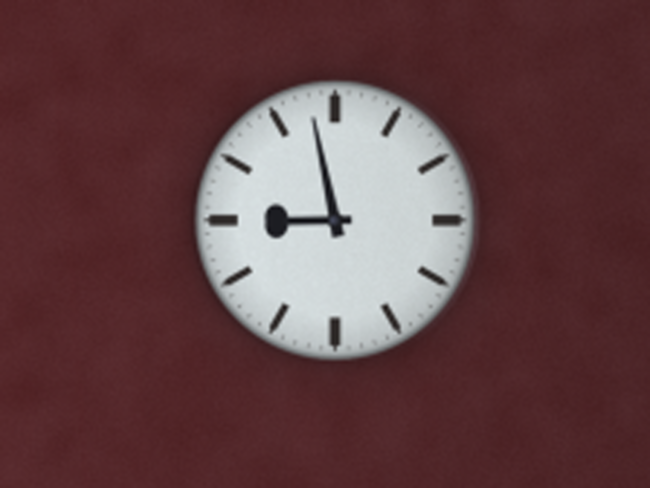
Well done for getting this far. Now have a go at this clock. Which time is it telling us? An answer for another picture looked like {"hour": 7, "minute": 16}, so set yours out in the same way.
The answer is {"hour": 8, "minute": 58}
